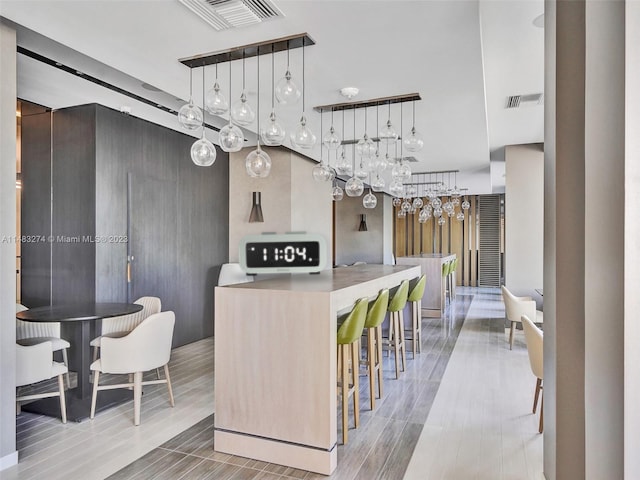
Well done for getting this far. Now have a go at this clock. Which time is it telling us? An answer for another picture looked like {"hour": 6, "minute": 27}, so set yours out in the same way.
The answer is {"hour": 11, "minute": 4}
